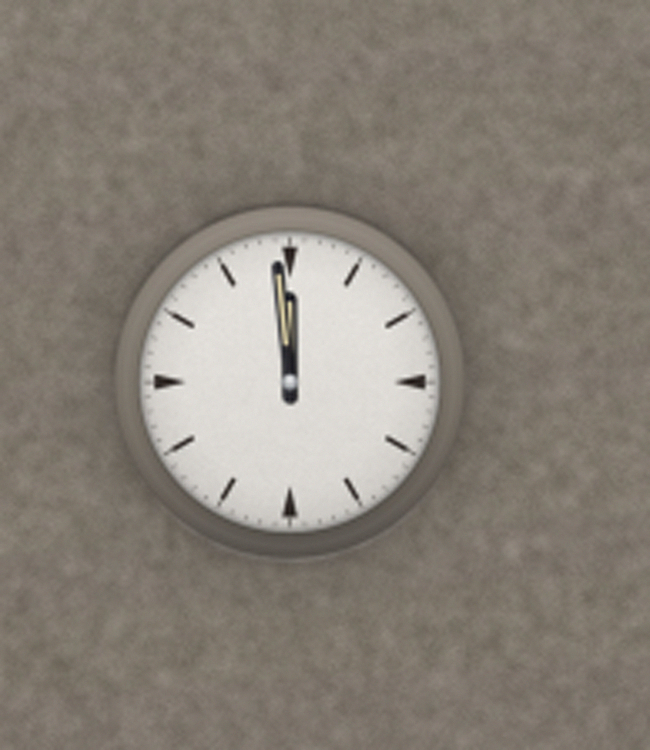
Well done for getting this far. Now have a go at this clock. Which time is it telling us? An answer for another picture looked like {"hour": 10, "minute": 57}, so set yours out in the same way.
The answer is {"hour": 11, "minute": 59}
